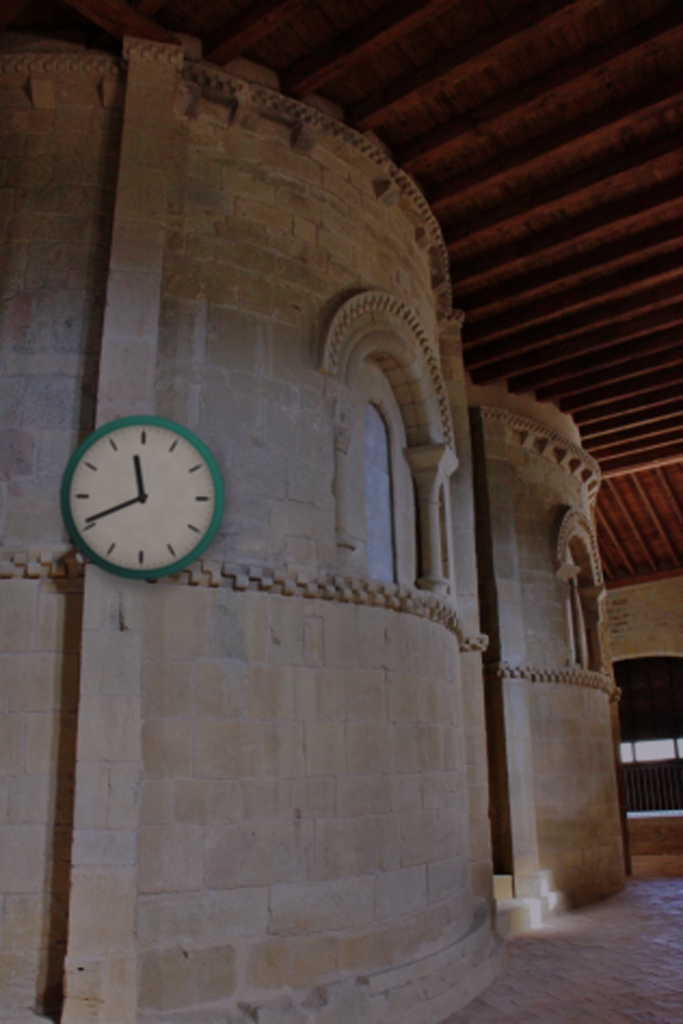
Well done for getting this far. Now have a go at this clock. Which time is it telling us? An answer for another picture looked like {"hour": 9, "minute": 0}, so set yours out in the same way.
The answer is {"hour": 11, "minute": 41}
